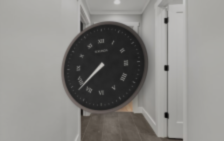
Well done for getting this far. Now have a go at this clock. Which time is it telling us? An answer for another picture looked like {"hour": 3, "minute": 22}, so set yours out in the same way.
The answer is {"hour": 7, "minute": 38}
